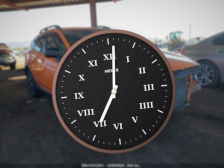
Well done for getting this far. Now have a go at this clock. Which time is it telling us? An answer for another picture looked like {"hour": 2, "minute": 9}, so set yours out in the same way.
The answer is {"hour": 7, "minute": 1}
